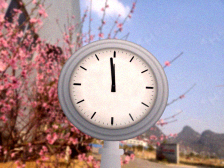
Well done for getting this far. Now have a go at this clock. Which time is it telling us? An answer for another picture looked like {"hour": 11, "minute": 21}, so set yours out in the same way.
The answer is {"hour": 11, "minute": 59}
